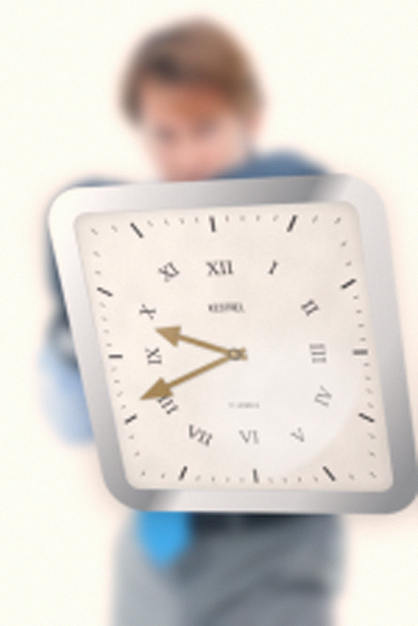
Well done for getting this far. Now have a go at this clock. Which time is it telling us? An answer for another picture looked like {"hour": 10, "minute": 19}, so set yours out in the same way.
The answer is {"hour": 9, "minute": 41}
